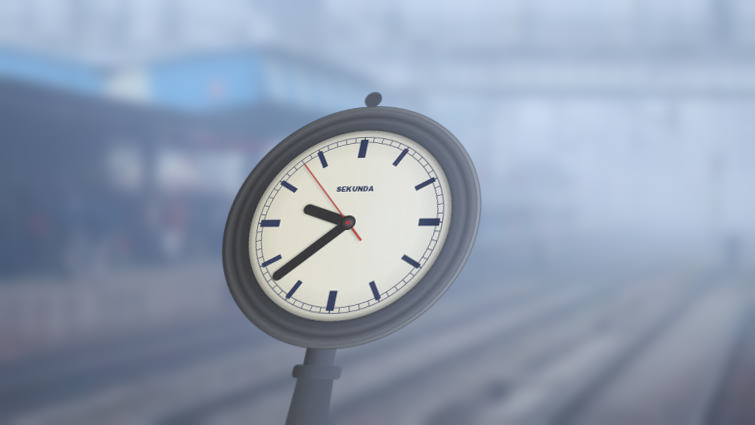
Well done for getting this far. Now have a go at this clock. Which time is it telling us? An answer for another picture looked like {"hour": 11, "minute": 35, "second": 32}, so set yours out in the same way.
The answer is {"hour": 9, "minute": 37, "second": 53}
